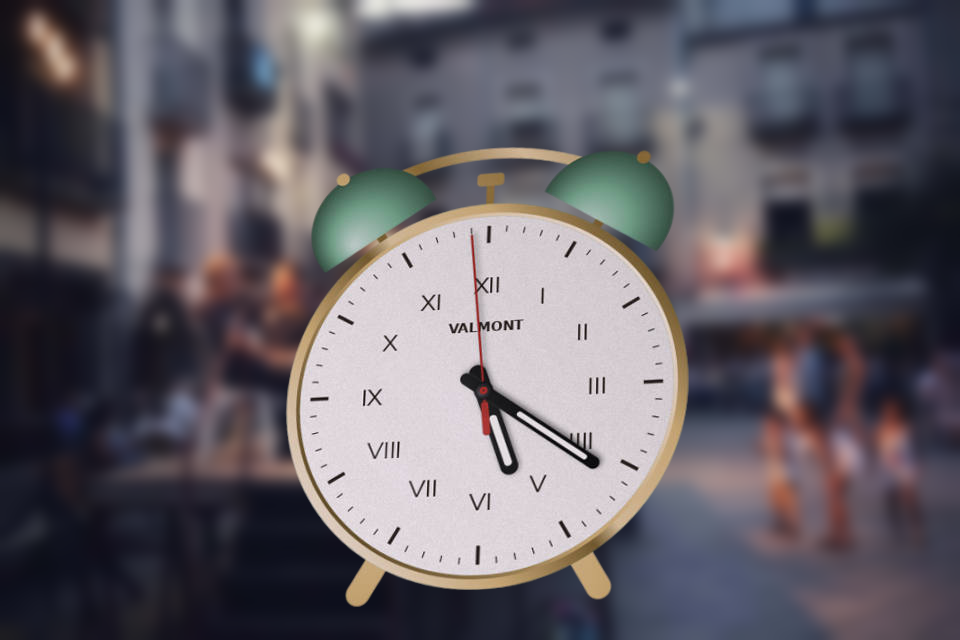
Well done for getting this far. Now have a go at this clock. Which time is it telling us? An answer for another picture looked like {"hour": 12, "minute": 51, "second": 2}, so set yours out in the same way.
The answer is {"hour": 5, "minute": 20, "second": 59}
